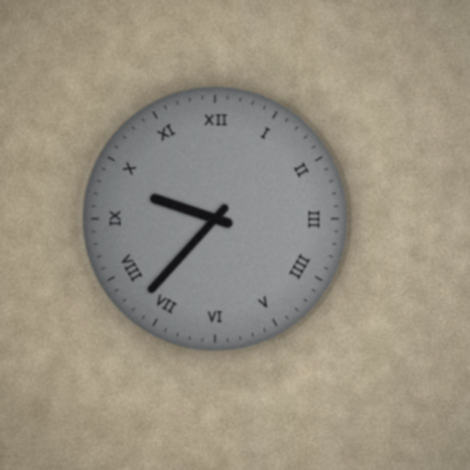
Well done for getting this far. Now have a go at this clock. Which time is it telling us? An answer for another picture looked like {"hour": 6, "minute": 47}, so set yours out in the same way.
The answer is {"hour": 9, "minute": 37}
